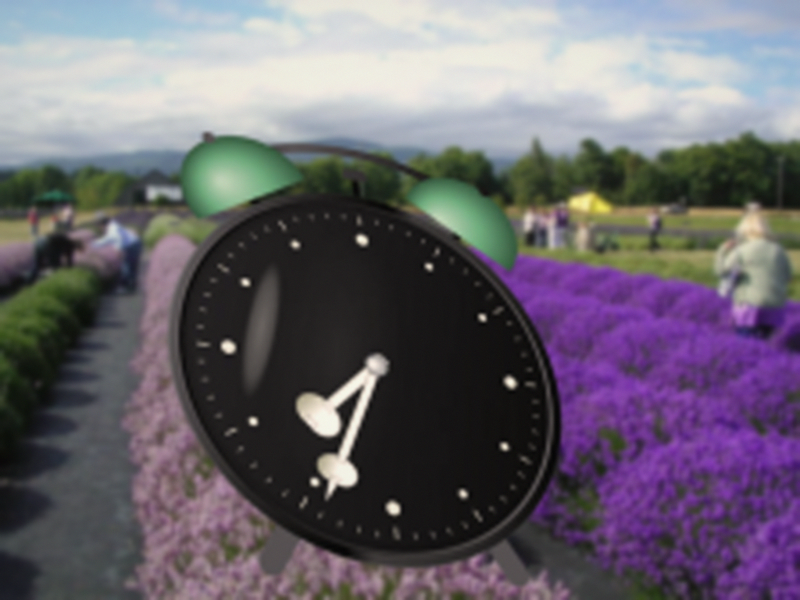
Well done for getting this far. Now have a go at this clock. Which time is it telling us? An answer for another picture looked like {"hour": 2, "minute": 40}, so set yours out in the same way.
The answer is {"hour": 7, "minute": 34}
